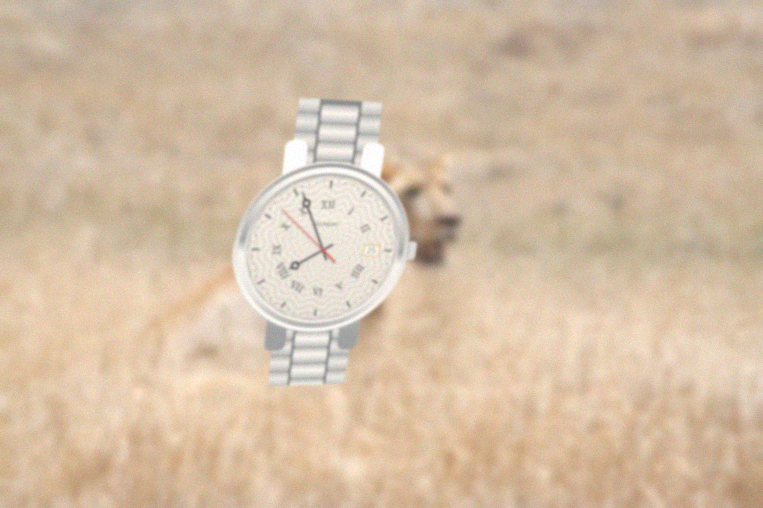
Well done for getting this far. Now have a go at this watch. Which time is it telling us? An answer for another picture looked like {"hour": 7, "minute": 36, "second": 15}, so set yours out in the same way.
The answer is {"hour": 7, "minute": 55, "second": 52}
